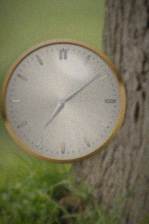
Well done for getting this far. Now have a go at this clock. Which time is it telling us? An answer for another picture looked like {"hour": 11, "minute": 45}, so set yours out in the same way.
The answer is {"hour": 7, "minute": 9}
